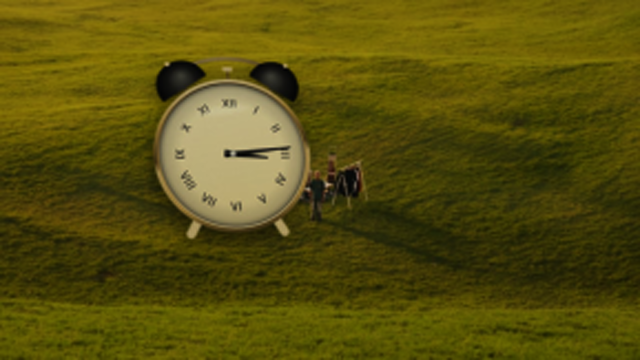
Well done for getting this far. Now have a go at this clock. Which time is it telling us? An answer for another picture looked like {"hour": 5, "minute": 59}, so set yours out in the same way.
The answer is {"hour": 3, "minute": 14}
